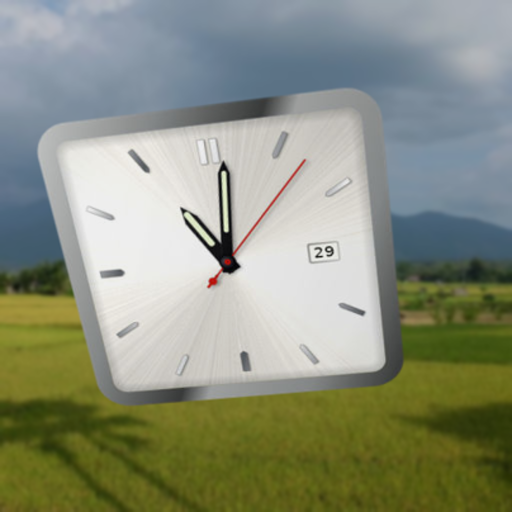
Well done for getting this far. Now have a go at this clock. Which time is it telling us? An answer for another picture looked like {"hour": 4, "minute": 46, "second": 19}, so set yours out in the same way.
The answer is {"hour": 11, "minute": 1, "second": 7}
